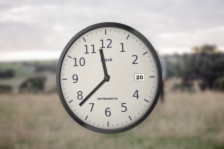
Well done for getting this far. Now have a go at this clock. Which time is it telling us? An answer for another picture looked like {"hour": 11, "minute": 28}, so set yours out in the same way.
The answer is {"hour": 11, "minute": 38}
